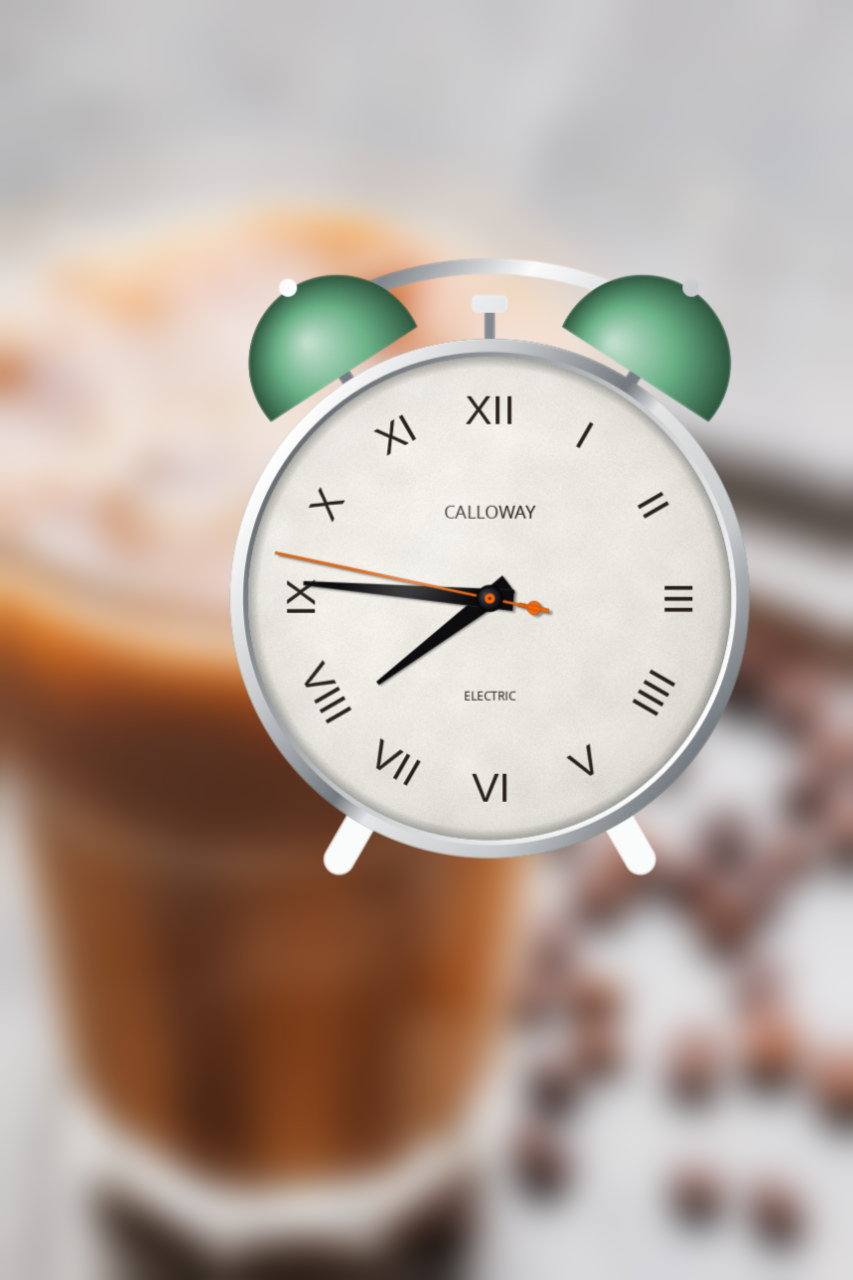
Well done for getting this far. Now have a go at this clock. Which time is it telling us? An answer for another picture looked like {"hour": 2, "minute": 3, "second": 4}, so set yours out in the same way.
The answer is {"hour": 7, "minute": 45, "second": 47}
